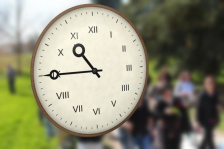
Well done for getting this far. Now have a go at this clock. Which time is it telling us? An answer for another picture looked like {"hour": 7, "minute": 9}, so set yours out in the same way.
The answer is {"hour": 10, "minute": 45}
